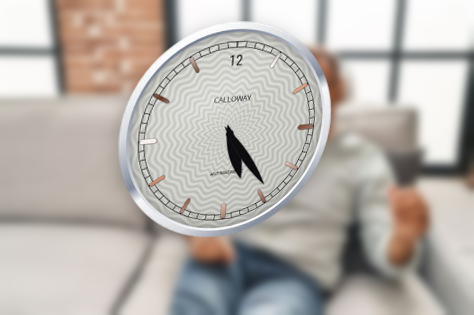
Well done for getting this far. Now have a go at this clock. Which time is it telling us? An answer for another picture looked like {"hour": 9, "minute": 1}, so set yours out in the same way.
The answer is {"hour": 5, "minute": 24}
